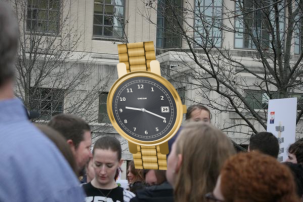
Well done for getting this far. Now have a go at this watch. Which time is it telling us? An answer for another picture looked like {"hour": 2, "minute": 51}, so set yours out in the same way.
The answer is {"hour": 9, "minute": 19}
